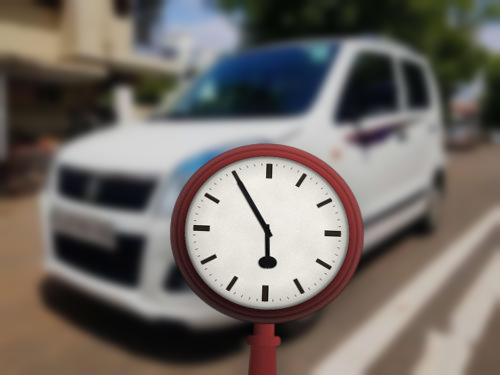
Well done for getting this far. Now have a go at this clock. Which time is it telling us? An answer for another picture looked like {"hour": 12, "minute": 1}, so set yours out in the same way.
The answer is {"hour": 5, "minute": 55}
